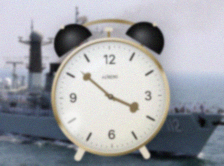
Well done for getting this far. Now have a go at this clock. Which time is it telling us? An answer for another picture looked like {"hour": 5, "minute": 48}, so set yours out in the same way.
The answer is {"hour": 3, "minute": 52}
